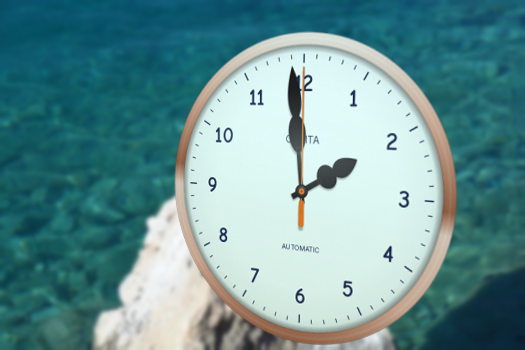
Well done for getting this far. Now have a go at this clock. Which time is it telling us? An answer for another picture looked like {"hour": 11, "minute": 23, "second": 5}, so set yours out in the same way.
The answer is {"hour": 1, "minute": 59, "second": 0}
